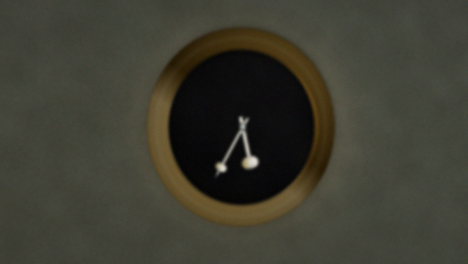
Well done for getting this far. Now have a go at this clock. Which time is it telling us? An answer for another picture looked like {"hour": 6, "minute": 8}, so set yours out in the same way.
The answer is {"hour": 5, "minute": 35}
